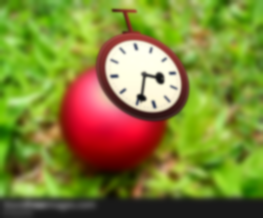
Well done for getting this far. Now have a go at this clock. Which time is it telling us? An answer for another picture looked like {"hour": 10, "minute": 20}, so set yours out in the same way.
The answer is {"hour": 3, "minute": 34}
